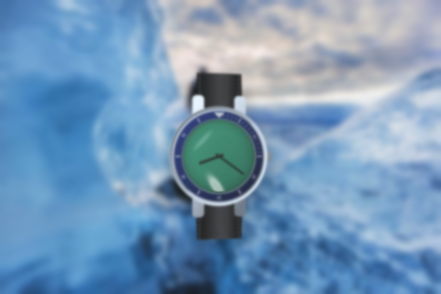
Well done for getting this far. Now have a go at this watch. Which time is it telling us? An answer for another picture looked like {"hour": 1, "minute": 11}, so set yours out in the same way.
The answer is {"hour": 8, "minute": 21}
